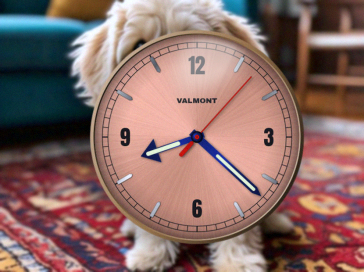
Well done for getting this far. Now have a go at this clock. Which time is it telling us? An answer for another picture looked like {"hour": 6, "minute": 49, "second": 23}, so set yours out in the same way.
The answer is {"hour": 8, "minute": 22, "second": 7}
